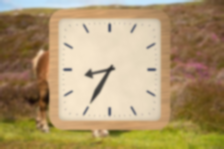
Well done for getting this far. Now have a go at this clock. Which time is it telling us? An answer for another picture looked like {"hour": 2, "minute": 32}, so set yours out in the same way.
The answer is {"hour": 8, "minute": 35}
